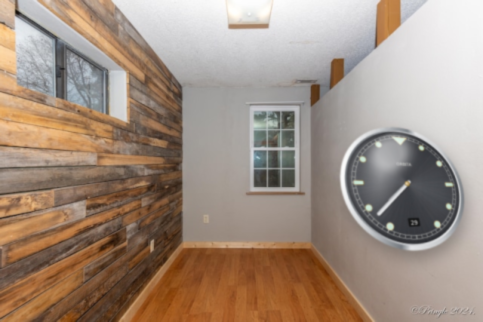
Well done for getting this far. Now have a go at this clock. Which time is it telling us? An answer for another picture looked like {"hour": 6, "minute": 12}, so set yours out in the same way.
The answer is {"hour": 7, "minute": 38}
